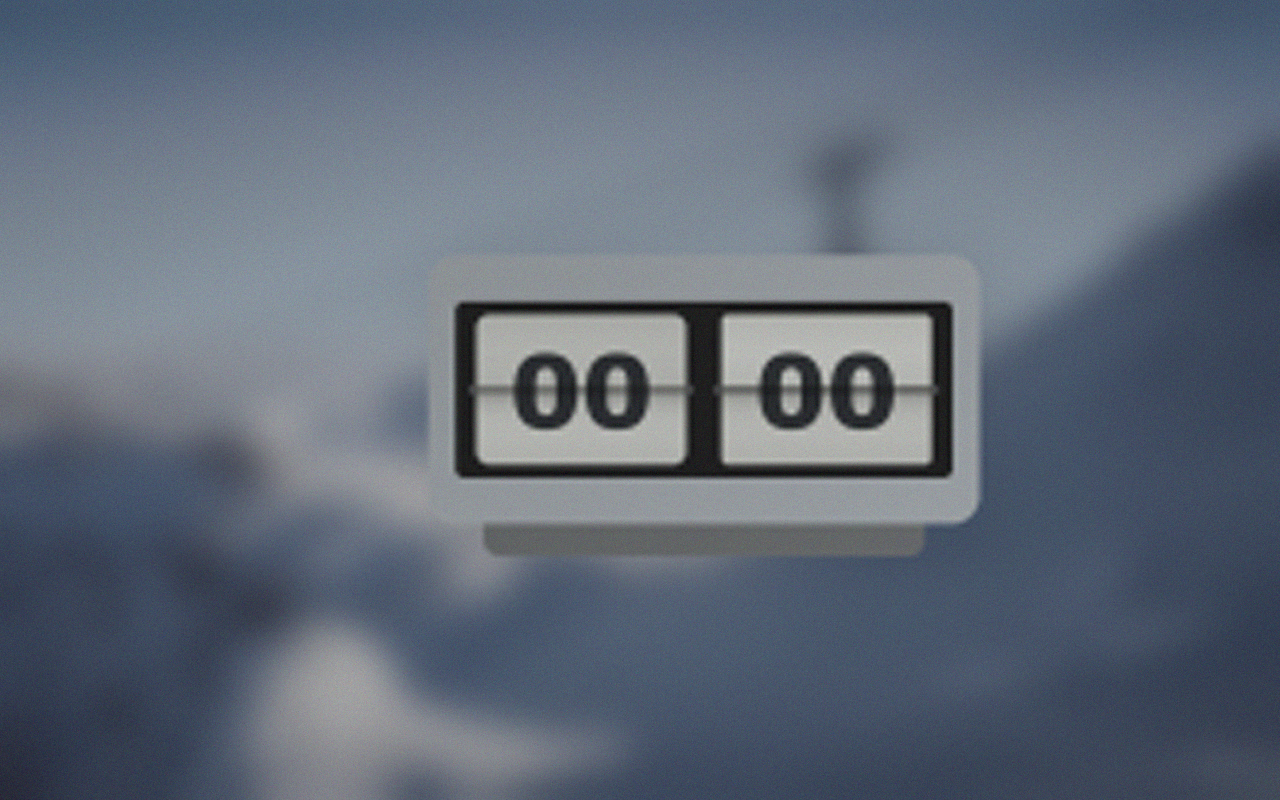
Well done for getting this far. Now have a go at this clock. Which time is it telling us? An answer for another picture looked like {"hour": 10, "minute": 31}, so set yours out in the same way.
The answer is {"hour": 0, "minute": 0}
